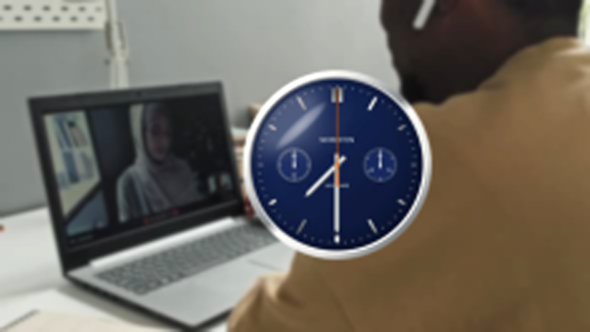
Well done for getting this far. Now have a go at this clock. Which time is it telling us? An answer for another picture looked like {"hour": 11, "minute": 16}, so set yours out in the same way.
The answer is {"hour": 7, "minute": 30}
